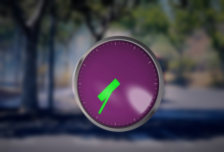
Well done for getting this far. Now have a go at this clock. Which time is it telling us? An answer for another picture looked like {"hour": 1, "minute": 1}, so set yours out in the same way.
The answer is {"hour": 7, "minute": 35}
